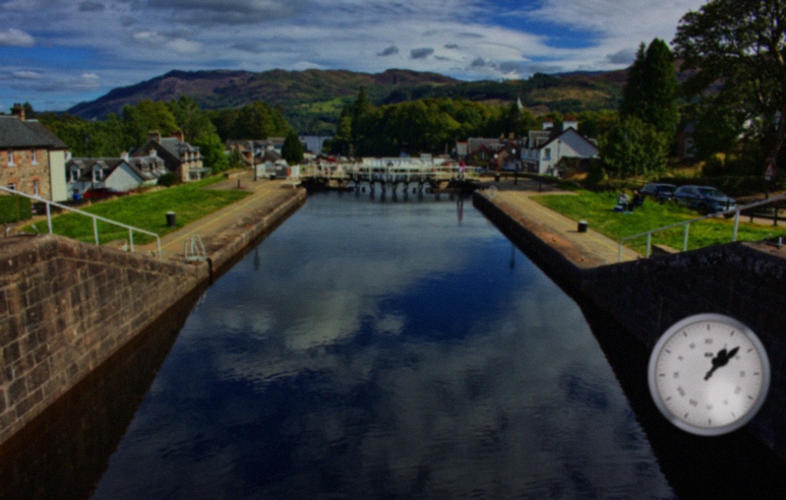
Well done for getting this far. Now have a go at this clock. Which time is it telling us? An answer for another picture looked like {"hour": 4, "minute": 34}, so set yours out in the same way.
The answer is {"hour": 1, "minute": 8}
